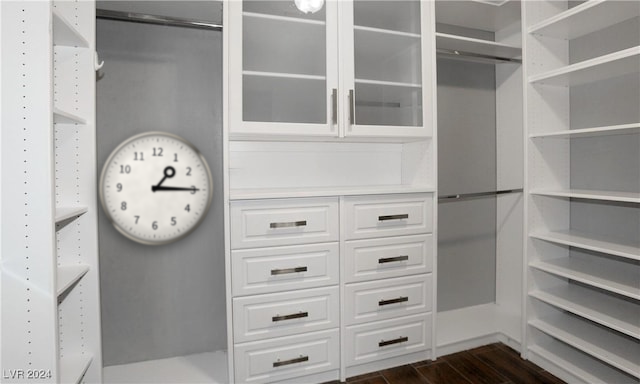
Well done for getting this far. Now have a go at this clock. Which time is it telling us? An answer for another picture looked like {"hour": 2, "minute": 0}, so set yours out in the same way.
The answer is {"hour": 1, "minute": 15}
